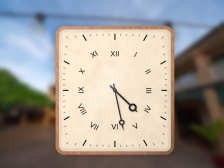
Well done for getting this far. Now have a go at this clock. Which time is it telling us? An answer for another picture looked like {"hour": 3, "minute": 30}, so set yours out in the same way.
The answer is {"hour": 4, "minute": 28}
